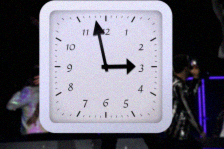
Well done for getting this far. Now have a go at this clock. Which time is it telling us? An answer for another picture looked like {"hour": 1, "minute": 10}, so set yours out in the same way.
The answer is {"hour": 2, "minute": 58}
